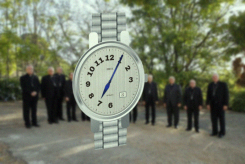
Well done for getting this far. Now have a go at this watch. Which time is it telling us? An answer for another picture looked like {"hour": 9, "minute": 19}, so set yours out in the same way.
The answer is {"hour": 7, "minute": 5}
